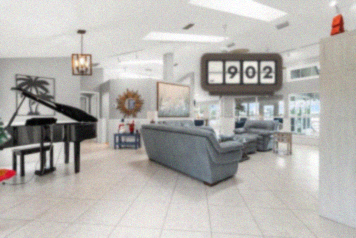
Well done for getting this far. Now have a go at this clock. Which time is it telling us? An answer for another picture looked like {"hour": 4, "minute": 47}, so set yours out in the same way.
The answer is {"hour": 9, "minute": 2}
